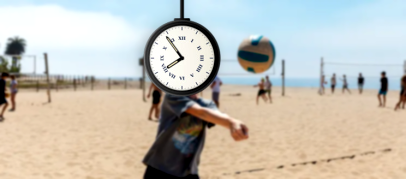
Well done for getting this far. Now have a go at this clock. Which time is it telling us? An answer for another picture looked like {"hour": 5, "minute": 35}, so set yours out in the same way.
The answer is {"hour": 7, "minute": 54}
